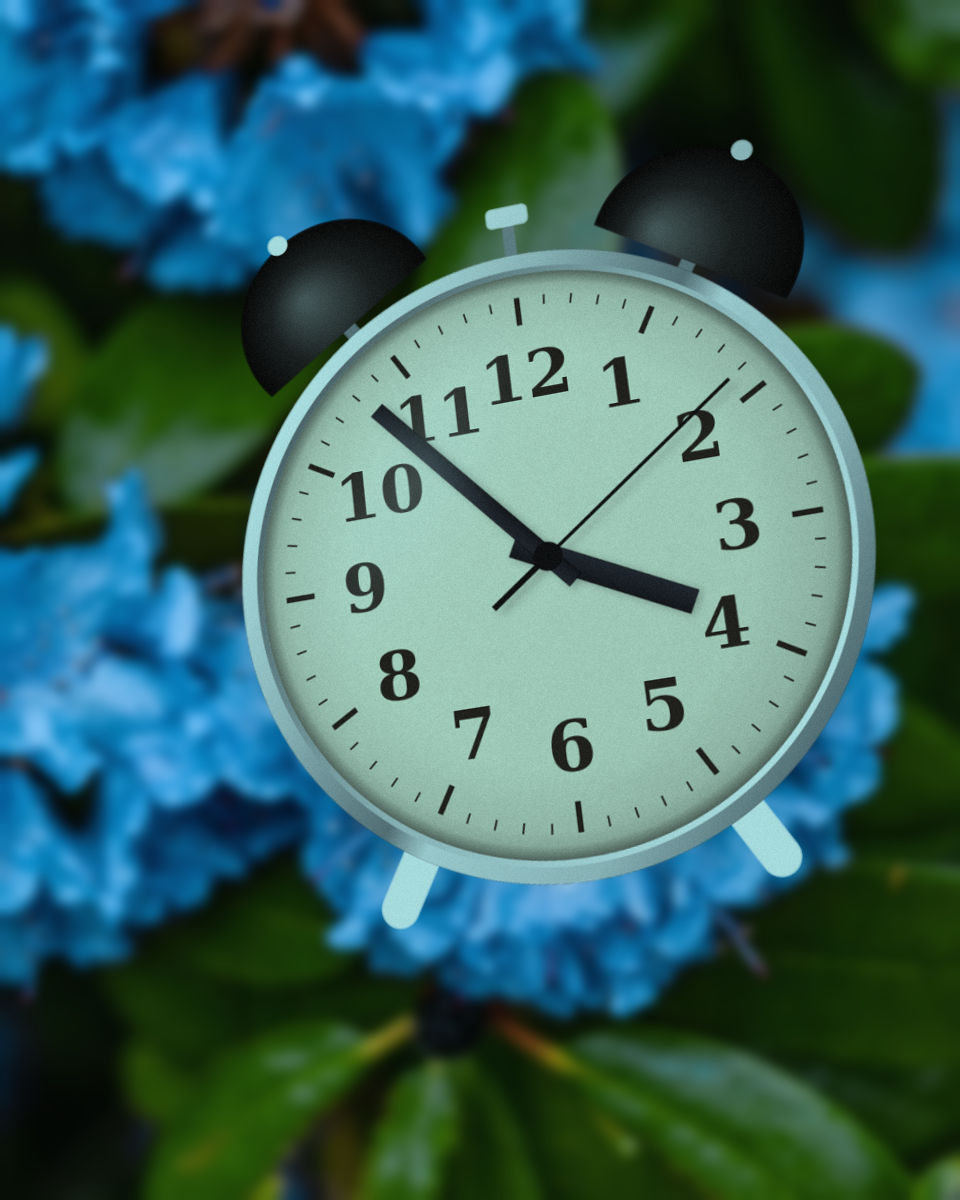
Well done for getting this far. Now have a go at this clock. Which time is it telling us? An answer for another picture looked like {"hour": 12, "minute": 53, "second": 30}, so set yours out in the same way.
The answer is {"hour": 3, "minute": 53, "second": 9}
